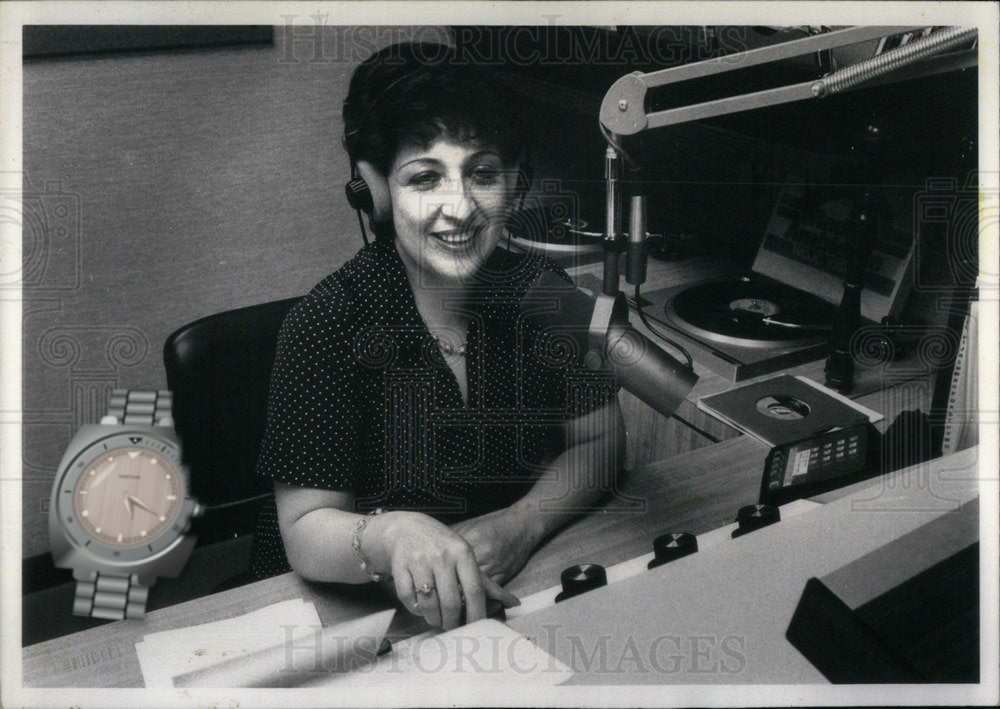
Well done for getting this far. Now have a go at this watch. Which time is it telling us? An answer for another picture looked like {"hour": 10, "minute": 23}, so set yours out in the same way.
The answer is {"hour": 5, "minute": 20}
